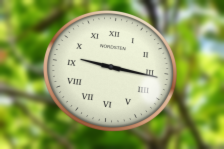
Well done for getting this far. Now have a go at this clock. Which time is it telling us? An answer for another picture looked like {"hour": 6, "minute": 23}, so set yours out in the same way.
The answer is {"hour": 9, "minute": 16}
